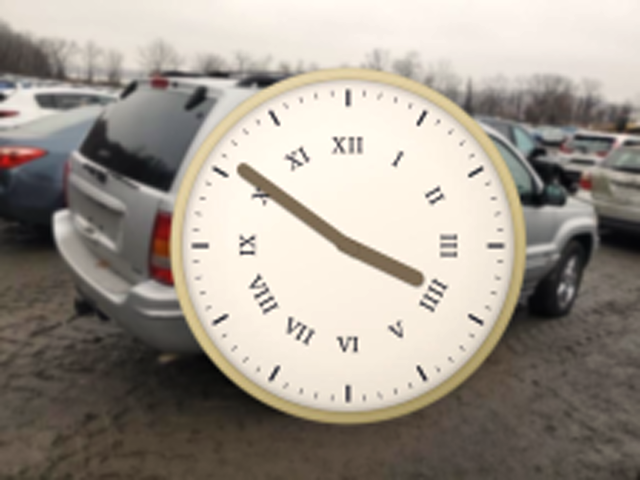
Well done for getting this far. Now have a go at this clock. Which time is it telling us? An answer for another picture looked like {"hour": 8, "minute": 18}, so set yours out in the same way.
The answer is {"hour": 3, "minute": 51}
